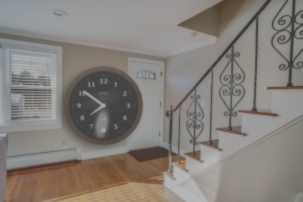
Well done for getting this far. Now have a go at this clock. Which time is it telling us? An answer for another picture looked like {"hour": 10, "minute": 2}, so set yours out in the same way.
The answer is {"hour": 7, "minute": 51}
